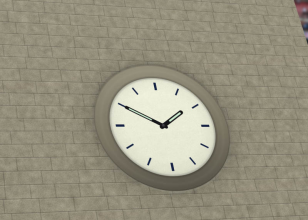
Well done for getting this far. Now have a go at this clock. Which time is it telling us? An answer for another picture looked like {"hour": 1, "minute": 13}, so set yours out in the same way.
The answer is {"hour": 1, "minute": 50}
